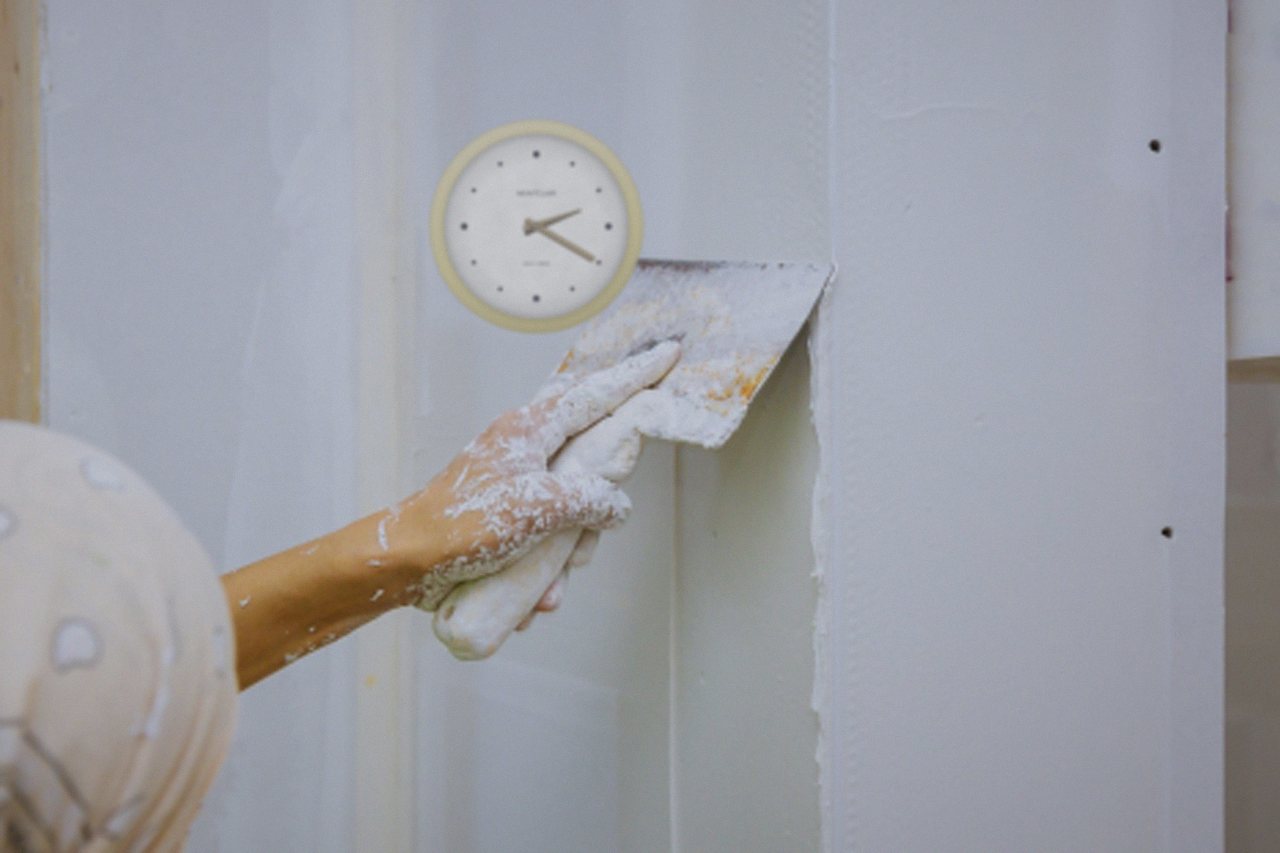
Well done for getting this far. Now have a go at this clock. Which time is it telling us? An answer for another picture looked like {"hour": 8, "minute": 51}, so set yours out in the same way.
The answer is {"hour": 2, "minute": 20}
